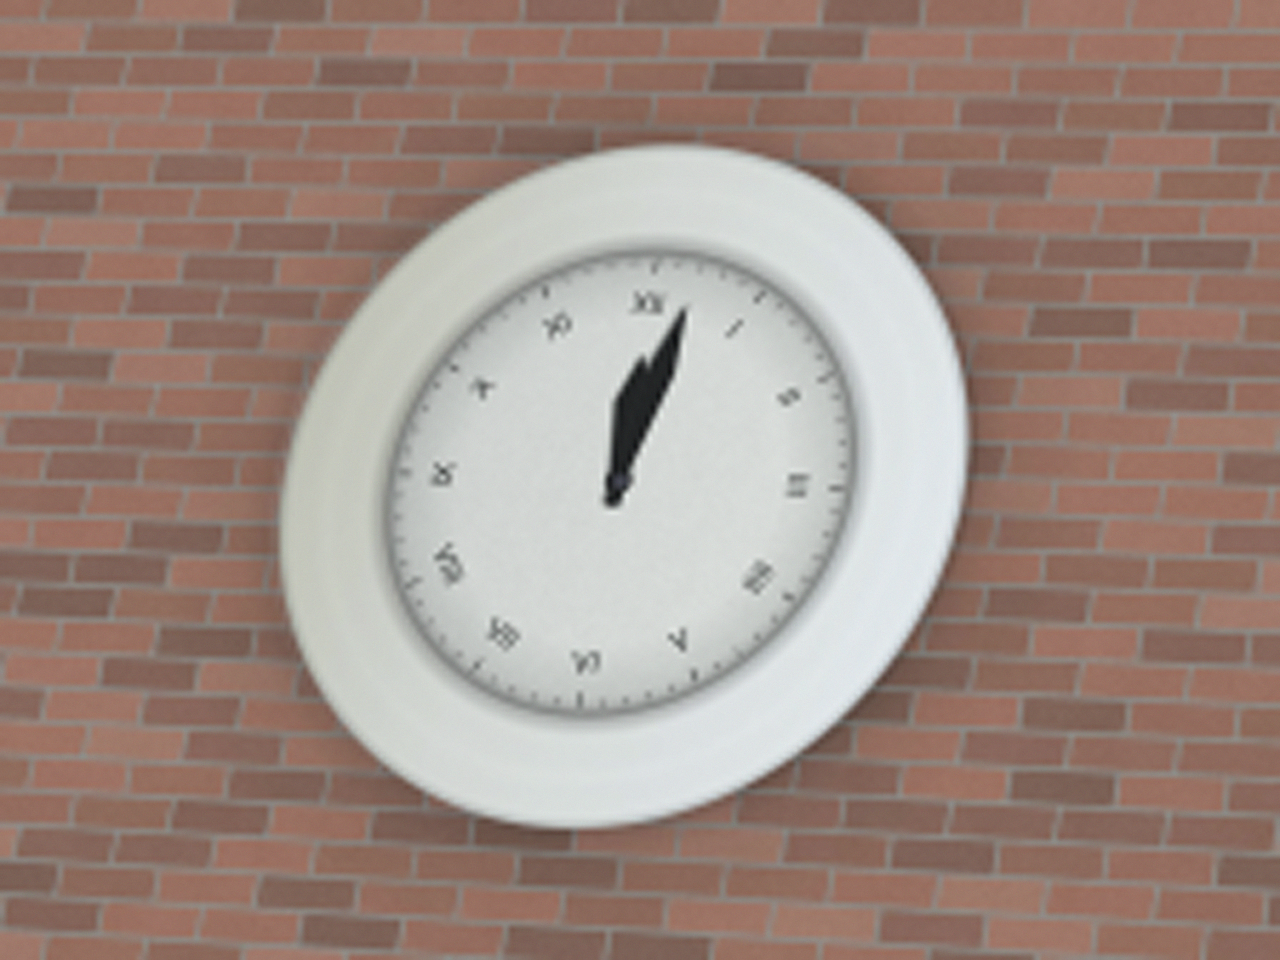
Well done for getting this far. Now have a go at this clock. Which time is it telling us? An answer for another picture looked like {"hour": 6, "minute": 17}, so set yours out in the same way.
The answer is {"hour": 12, "minute": 2}
